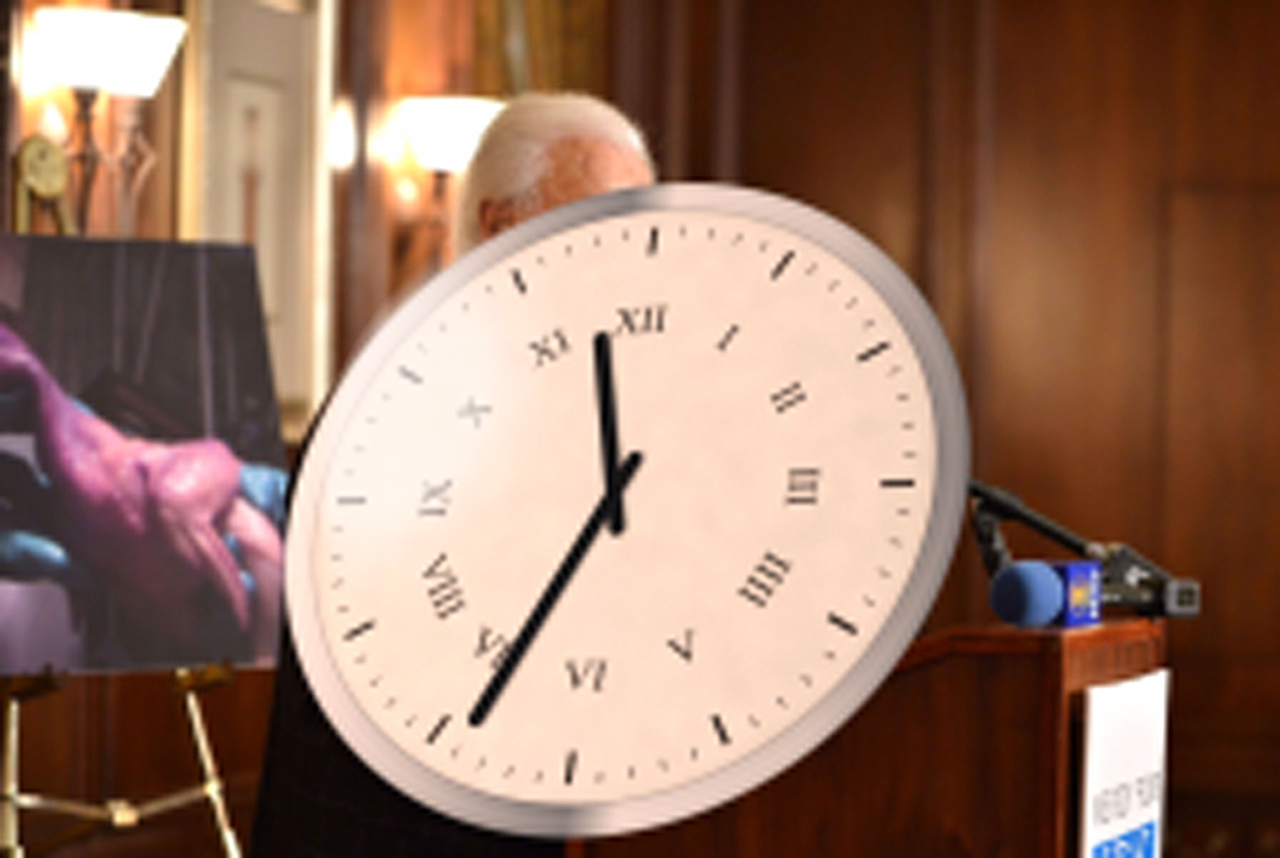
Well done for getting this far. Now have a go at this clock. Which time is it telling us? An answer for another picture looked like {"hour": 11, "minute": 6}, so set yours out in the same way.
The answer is {"hour": 11, "minute": 34}
